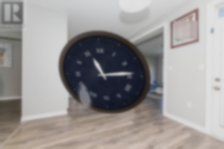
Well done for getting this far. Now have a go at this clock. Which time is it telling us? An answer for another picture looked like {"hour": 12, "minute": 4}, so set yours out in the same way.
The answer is {"hour": 11, "minute": 14}
